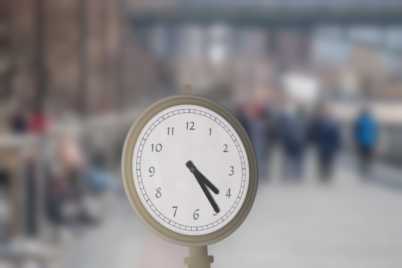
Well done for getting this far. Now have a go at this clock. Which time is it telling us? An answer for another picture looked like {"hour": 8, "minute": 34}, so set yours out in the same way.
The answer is {"hour": 4, "minute": 25}
